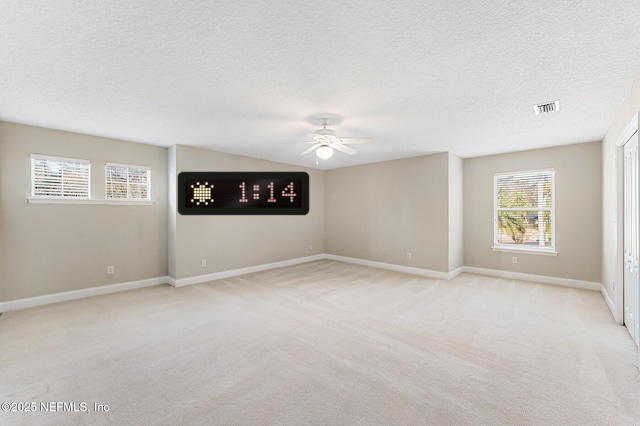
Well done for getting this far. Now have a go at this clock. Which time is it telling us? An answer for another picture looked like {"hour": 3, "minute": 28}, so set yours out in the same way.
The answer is {"hour": 1, "minute": 14}
